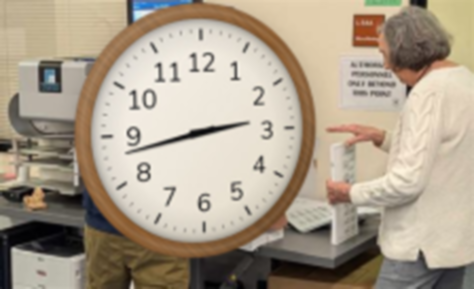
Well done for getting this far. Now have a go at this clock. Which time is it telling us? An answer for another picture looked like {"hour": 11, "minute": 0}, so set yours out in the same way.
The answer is {"hour": 2, "minute": 43}
